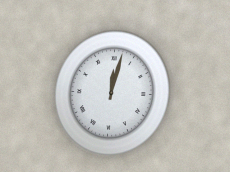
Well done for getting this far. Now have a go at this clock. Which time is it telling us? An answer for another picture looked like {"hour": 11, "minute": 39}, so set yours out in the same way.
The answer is {"hour": 12, "minute": 2}
